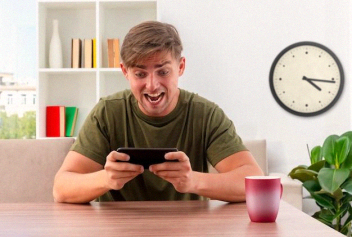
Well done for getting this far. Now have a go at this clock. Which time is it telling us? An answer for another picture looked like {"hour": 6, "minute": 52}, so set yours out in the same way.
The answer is {"hour": 4, "minute": 16}
